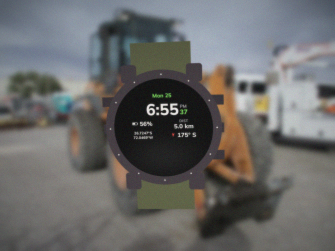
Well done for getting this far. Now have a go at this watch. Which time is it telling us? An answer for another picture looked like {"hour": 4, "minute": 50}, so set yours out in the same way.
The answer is {"hour": 6, "minute": 55}
